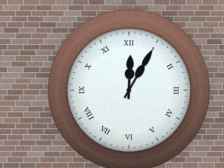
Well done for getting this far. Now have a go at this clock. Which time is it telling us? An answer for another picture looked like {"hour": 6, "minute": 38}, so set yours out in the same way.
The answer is {"hour": 12, "minute": 5}
